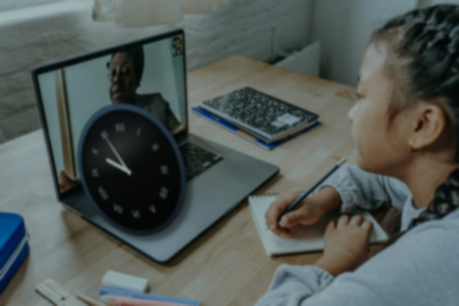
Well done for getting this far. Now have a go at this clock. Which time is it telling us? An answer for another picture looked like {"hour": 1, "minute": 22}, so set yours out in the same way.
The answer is {"hour": 9, "minute": 55}
